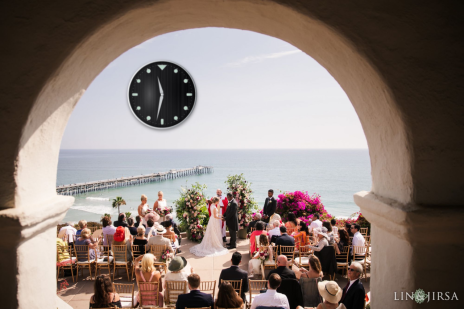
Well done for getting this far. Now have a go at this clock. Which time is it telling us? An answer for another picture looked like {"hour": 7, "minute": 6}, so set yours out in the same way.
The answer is {"hour": 11, "minute": 32}
